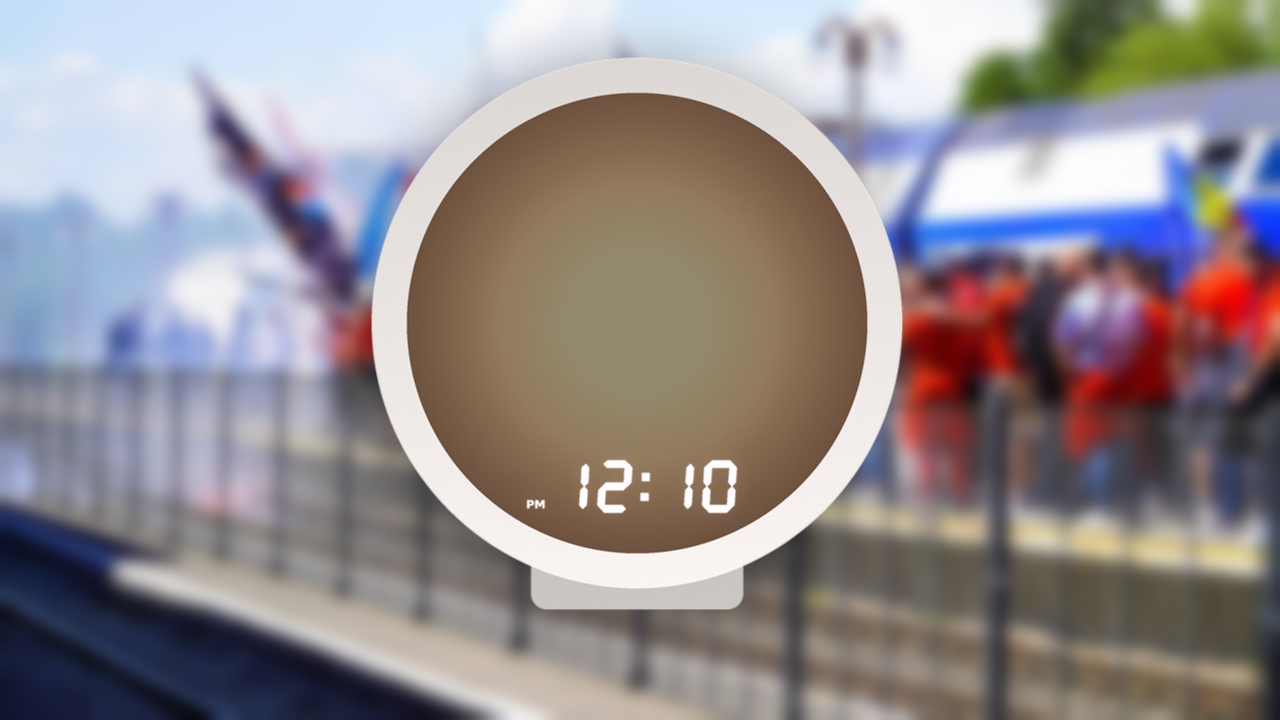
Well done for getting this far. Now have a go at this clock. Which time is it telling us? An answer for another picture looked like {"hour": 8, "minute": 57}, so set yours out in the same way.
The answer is {"hour": 12, "minute": 10}
